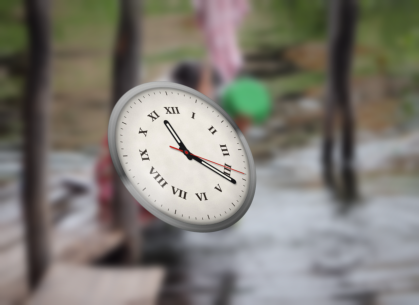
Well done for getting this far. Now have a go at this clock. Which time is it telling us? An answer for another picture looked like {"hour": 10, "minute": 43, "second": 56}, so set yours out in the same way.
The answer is {"hour": 11, "minute": 21, "second": 19}
